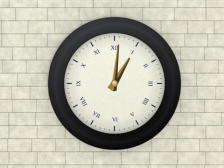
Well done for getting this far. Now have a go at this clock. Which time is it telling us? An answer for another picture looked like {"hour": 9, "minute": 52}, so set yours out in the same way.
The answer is {"hour": 1, "minute": 1}
